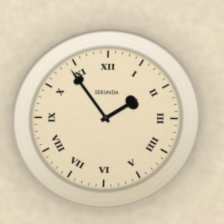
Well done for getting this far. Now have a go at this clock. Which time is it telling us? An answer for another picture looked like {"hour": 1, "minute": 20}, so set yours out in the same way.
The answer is {"hour": 1, "minute": 54}
